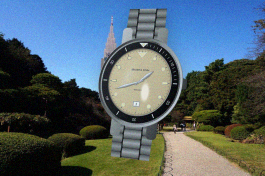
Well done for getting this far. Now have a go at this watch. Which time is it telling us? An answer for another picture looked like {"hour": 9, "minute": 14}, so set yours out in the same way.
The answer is {"hour": 1, "minute": 42}
